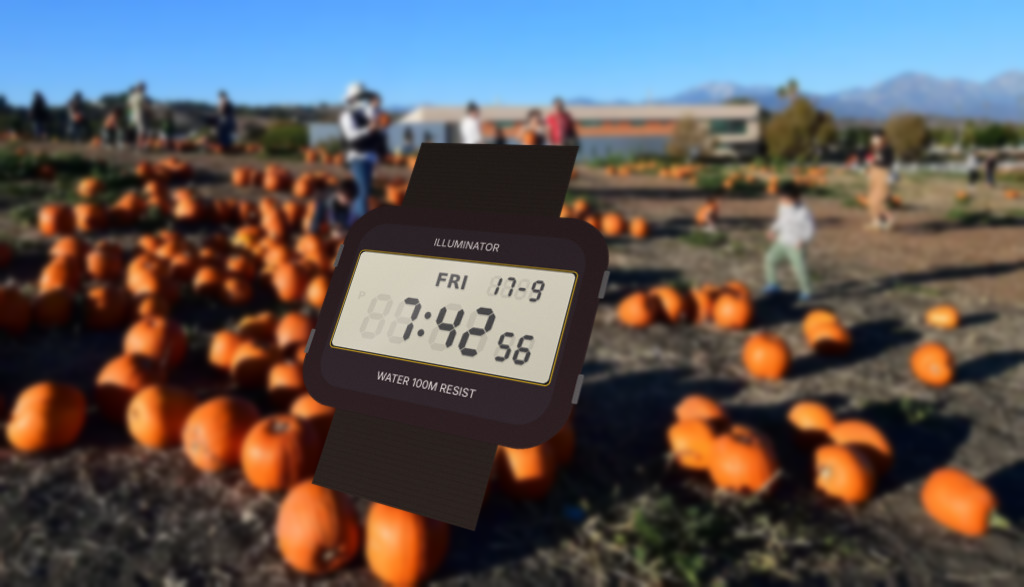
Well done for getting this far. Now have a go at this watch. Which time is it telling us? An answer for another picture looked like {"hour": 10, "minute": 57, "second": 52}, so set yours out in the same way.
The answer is {"hour": 7, "minute": 42, "second": 56}
